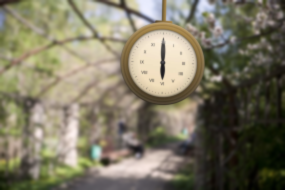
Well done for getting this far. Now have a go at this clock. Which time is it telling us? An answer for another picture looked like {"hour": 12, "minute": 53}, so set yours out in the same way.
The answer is {"hour": 6, "minute": 0}
